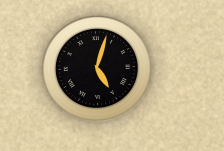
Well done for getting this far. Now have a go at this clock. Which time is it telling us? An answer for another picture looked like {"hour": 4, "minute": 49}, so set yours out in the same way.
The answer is {"hour": 5, "minute": 3}
